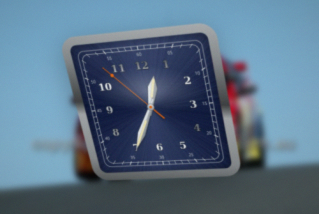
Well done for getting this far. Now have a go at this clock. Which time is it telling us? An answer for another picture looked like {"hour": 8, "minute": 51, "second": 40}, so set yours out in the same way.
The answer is {"hour": 12, "minute": 34, "second": 53}
